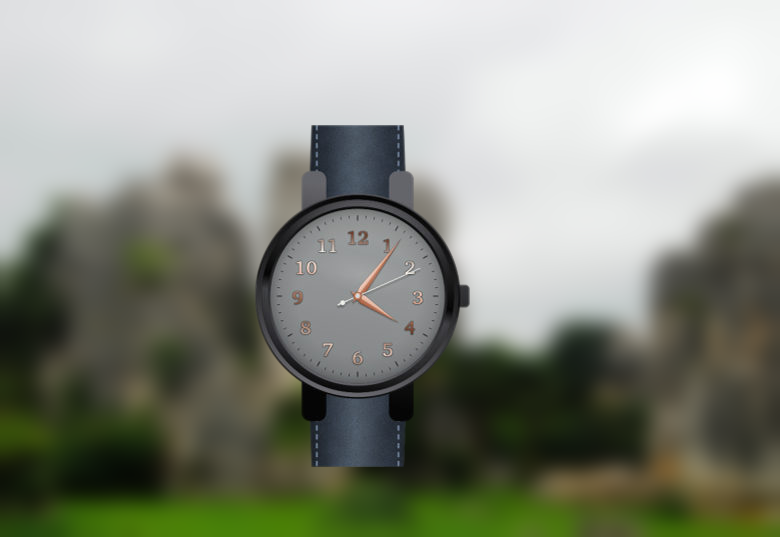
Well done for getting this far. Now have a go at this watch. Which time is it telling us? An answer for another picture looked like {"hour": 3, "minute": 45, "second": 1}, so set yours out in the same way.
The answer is {"hour": 4, "minute": 6, "second": 11}
